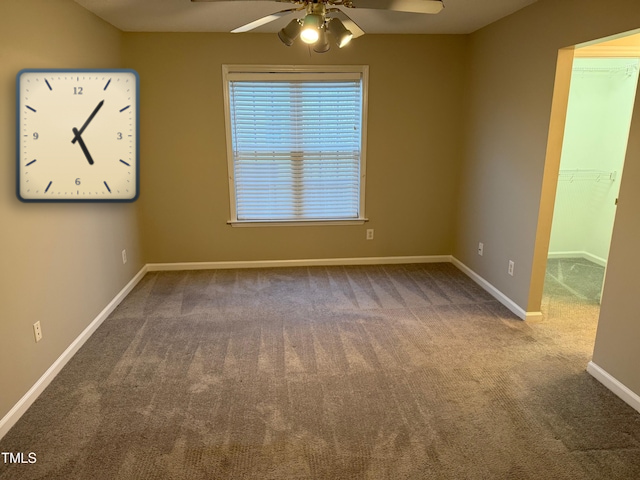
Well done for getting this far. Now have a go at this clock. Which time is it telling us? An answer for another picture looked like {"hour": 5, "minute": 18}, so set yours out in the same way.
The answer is {"hour": 5, "minute": 6}
